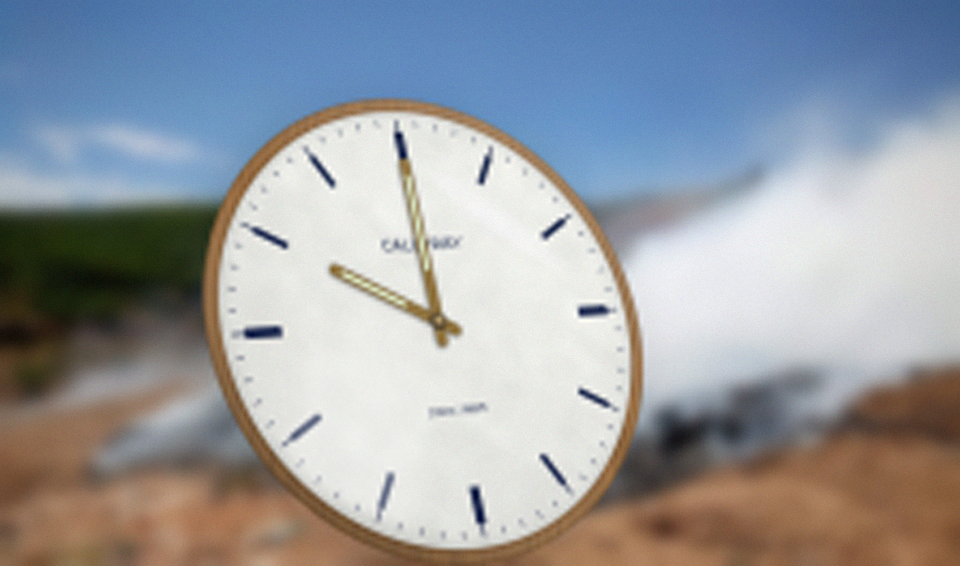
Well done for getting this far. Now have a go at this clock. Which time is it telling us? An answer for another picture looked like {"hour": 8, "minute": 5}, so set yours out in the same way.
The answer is {"hour": 10, "minute": 0}
